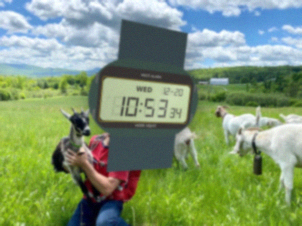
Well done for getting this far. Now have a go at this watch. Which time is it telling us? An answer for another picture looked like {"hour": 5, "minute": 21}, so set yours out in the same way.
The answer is {"hour": 10, "minute": 53}
